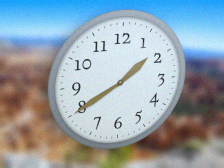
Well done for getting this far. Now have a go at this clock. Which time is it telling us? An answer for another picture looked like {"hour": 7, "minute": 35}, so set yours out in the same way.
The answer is {"hour": 1, "minute": 40}
